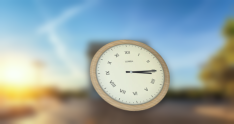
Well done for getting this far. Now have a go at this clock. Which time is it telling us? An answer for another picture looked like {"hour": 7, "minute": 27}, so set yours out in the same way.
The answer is {"hour": 3, "minute": 15}
